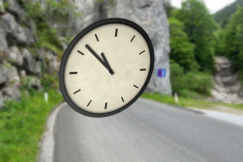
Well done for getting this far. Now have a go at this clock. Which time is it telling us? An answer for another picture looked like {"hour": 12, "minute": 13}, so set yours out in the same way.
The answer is {"hour": 10, "minute": 52}
